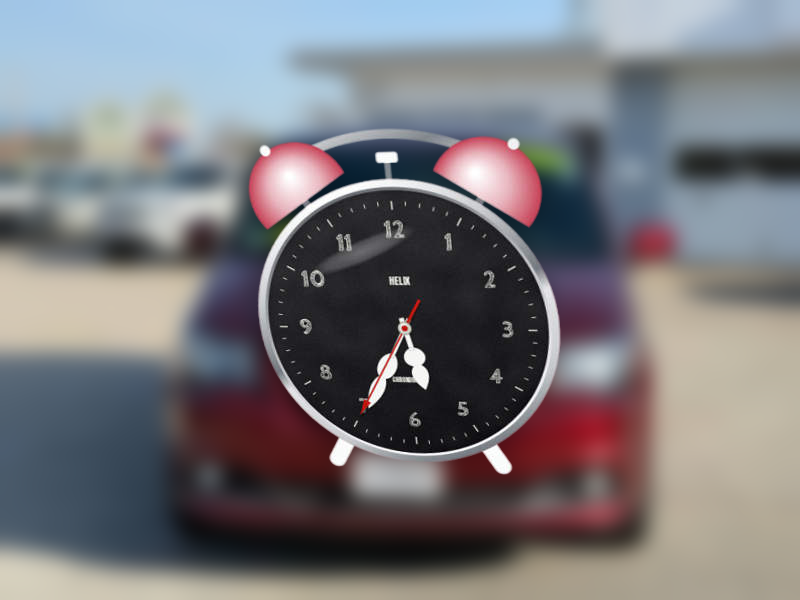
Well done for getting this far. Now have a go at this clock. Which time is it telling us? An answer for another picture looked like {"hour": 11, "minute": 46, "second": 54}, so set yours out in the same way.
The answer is {"hour": 5, "minute": 34, "second": 35}
